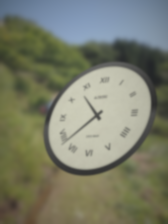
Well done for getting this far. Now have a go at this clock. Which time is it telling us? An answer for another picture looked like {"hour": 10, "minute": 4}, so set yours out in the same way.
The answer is {"hour": 10, "minute": 38}
